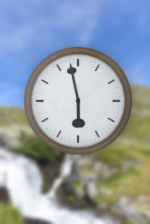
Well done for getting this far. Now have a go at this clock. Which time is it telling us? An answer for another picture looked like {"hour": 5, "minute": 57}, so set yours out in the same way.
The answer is {"hour": 5, "minute": 58}
